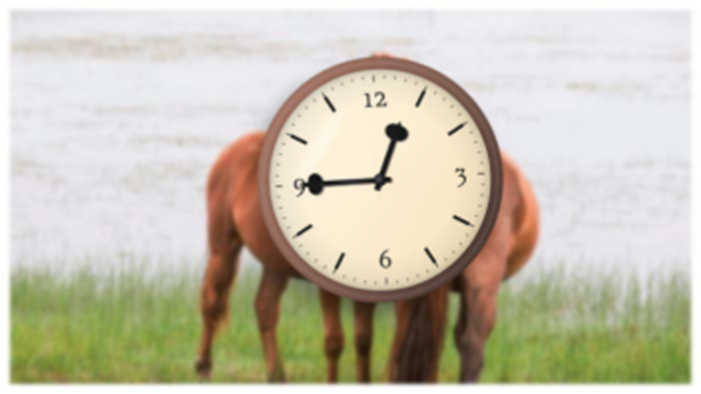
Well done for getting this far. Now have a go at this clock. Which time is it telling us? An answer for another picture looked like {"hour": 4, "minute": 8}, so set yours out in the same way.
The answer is {"hour": 12, "minute": 45}
